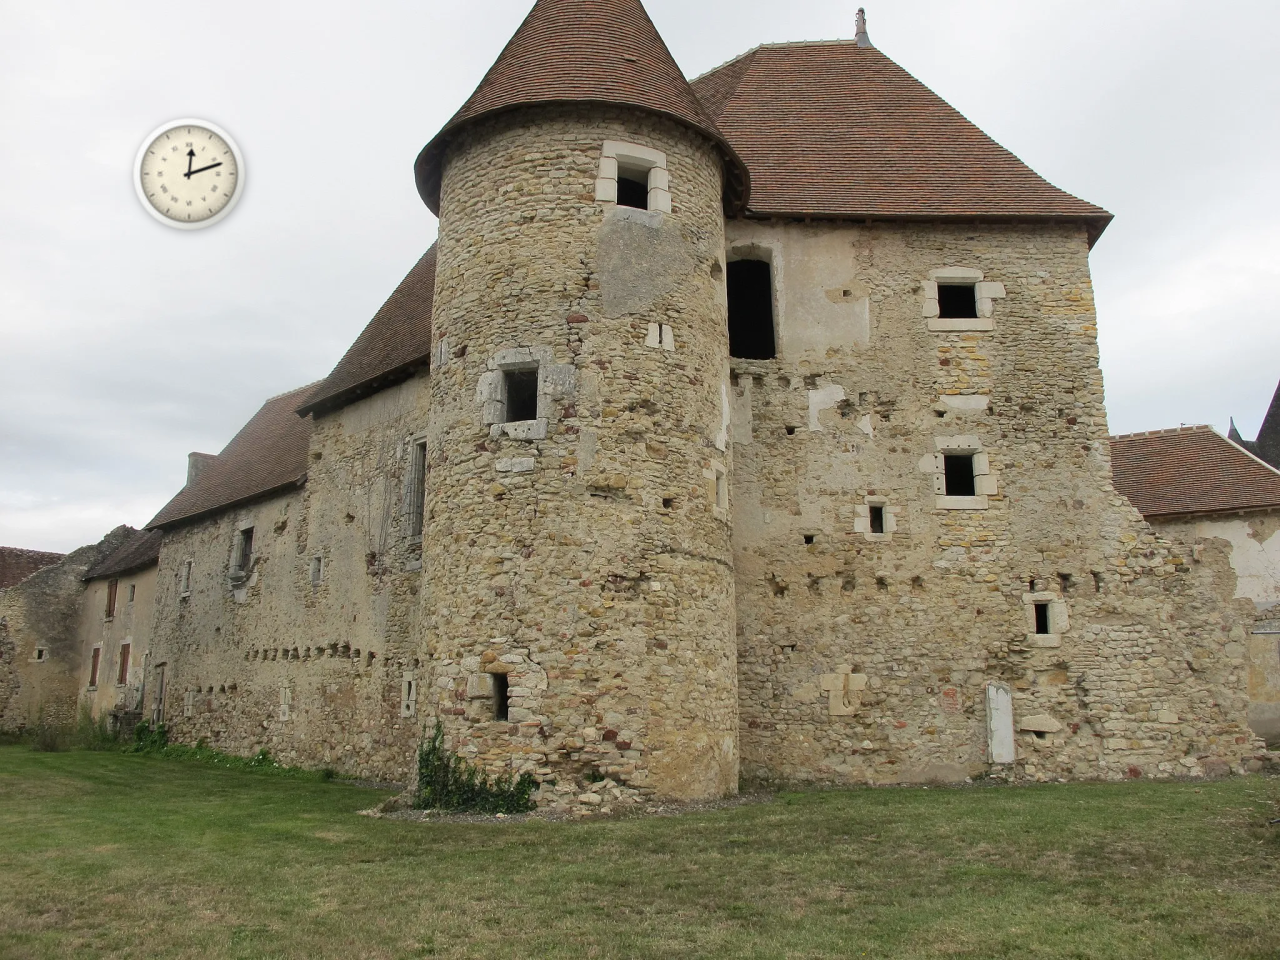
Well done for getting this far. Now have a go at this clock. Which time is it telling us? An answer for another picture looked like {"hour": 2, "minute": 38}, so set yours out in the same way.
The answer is {"hour": 12, "minute": 12}
